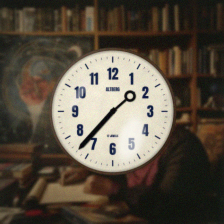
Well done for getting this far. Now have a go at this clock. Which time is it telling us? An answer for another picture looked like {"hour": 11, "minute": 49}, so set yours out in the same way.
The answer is {"hour": 1, "minute": 37}
